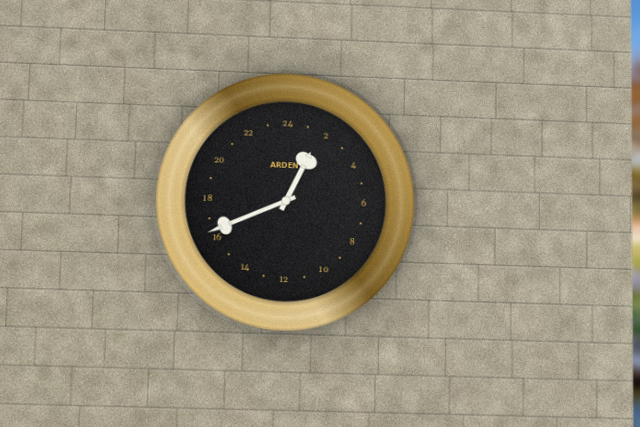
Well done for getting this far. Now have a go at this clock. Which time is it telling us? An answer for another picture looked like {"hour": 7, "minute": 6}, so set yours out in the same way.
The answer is {"hour": 1, "minute": 41}
